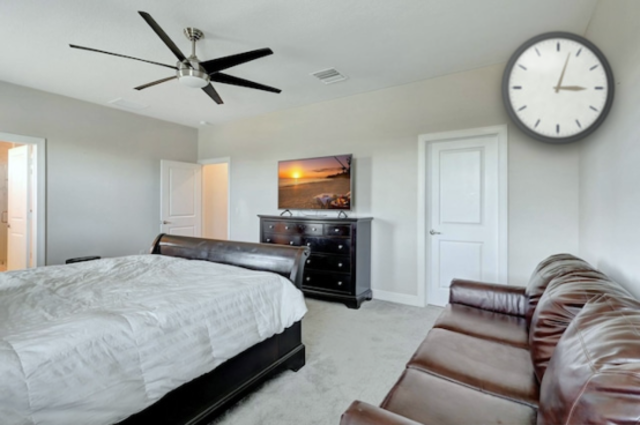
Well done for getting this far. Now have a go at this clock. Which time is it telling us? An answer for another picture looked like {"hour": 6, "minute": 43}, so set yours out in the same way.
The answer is {"hour": 3, "minute": 3}
